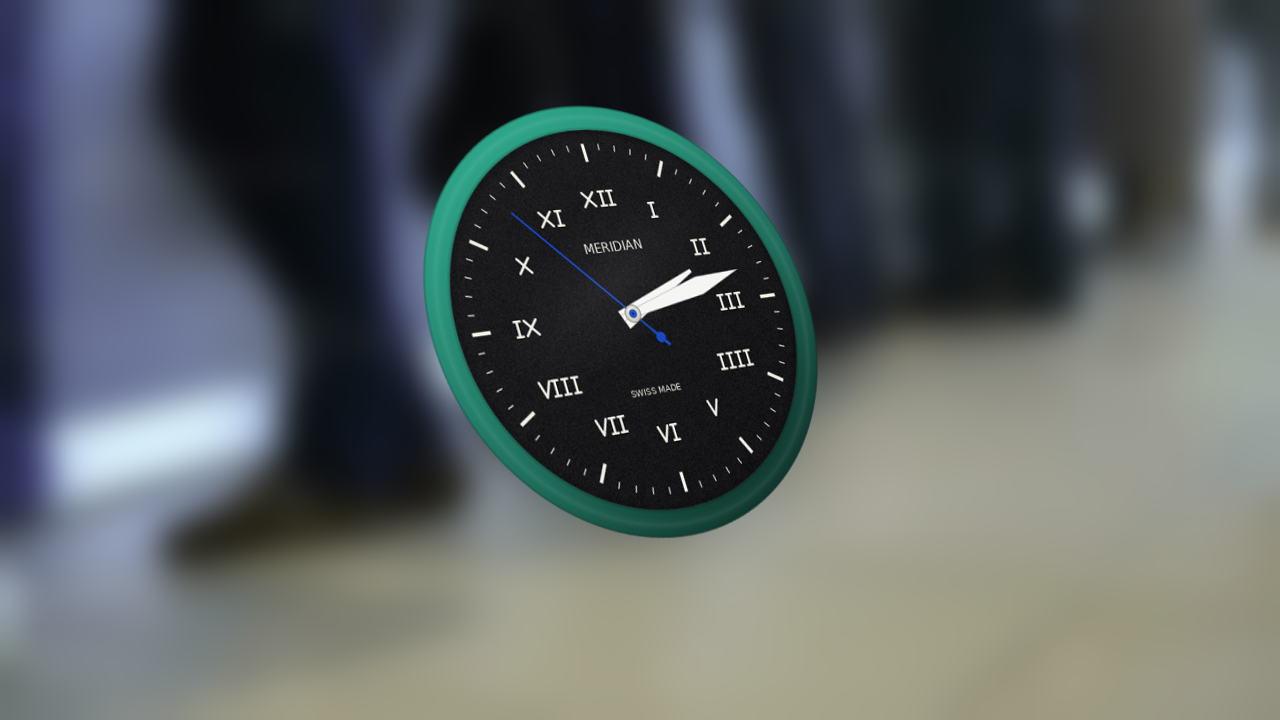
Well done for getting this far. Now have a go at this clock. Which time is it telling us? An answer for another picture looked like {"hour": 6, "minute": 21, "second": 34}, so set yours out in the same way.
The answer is {"hour": 2, "minute": 12, "second": 53}
